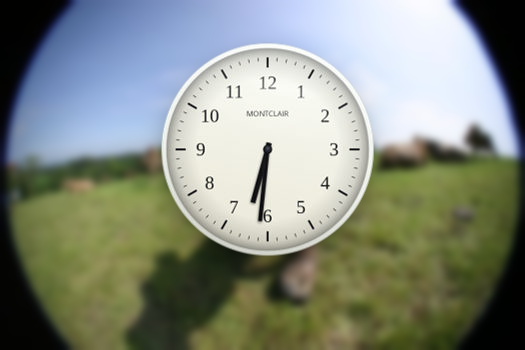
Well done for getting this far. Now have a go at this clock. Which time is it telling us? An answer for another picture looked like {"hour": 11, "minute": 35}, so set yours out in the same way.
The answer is {"hour": 6, "minute": 31}
